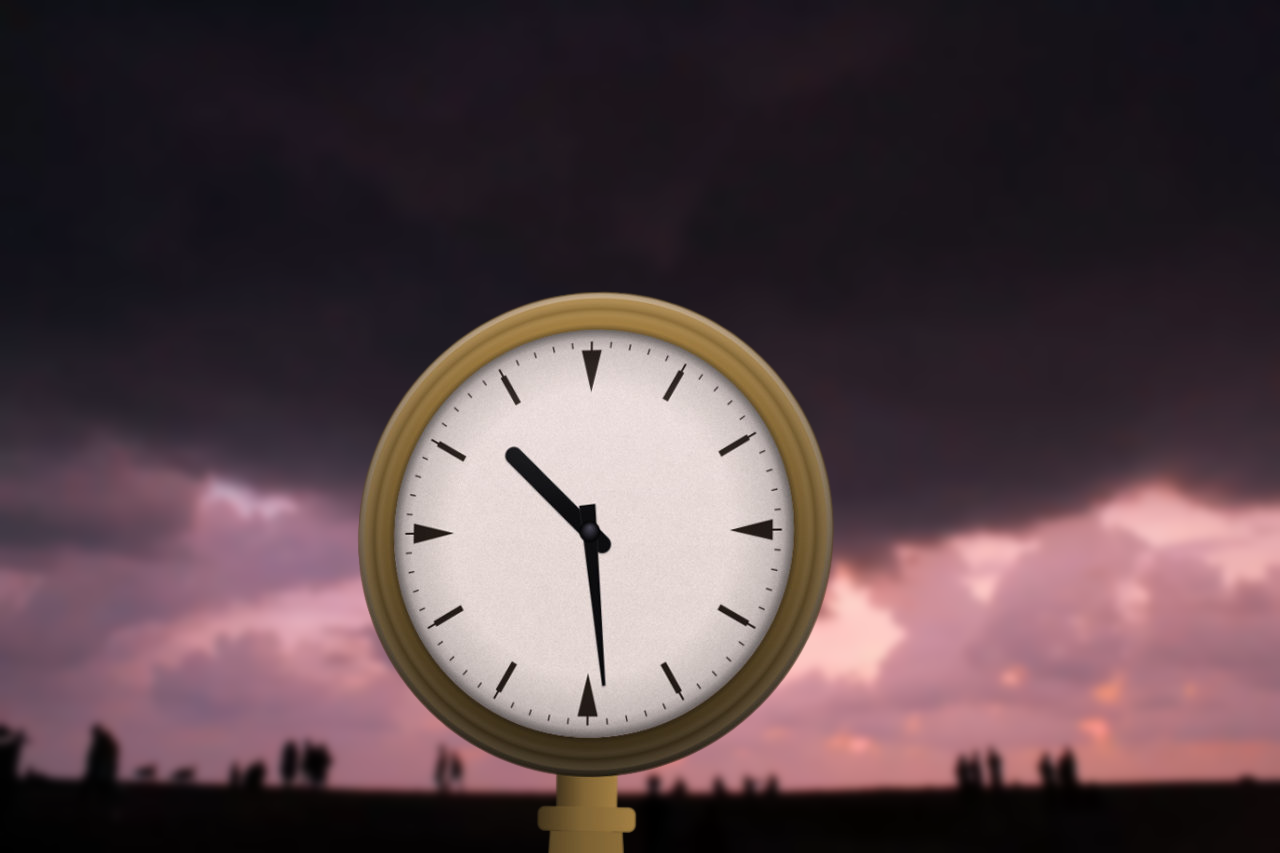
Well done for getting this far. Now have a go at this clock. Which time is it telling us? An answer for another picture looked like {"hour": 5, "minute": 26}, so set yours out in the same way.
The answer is {"hour": 10, "minute": 29}
